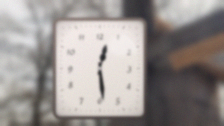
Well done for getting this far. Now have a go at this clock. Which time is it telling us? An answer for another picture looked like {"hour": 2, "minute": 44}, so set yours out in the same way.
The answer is {"hour": 12, "minute": 29}
